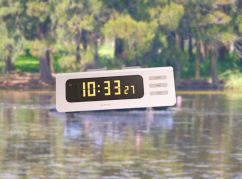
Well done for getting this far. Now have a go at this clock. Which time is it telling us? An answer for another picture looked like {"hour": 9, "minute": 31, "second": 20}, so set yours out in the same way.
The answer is {"hour": 10, "minute": 33, "second": 27}
